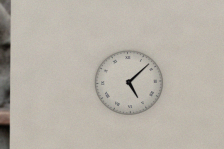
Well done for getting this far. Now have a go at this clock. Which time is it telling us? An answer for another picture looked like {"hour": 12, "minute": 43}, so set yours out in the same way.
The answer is {"hour": 5, "minute": 8}
